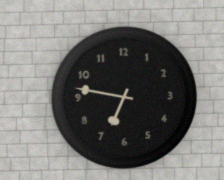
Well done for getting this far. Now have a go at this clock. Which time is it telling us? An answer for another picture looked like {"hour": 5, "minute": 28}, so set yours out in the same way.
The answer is {"hour": 6, "minute": 47}
